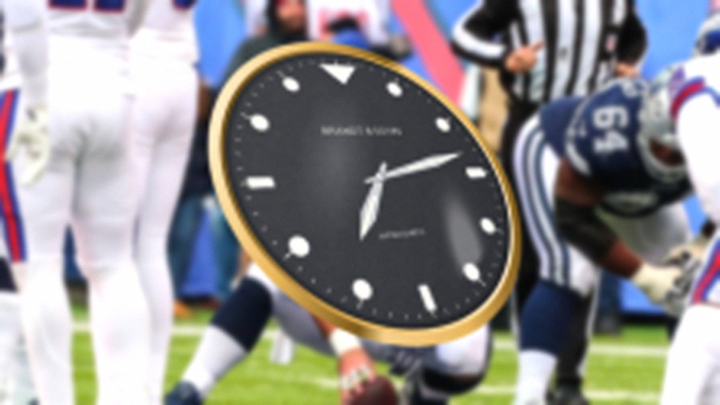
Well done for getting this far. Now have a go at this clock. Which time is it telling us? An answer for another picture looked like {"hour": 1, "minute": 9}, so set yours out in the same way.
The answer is {"hour": 7, "minute": 13}
